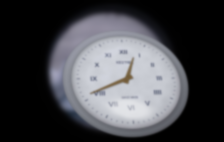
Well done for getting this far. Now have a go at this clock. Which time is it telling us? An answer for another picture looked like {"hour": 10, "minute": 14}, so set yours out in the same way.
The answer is {"hour": 12, "minute": 41}
